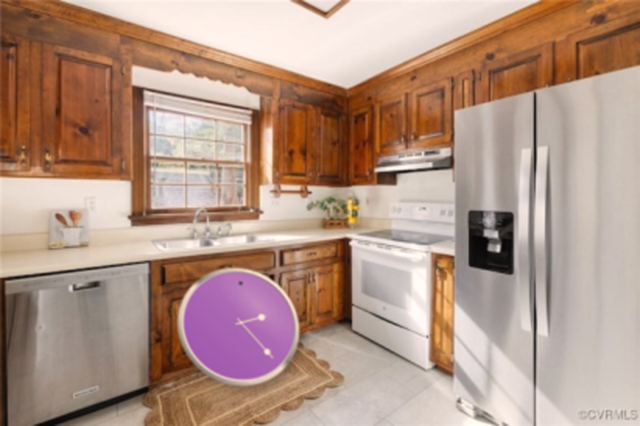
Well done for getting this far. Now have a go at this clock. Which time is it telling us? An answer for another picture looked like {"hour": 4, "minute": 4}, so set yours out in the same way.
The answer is {"hour": 2, "minute": 23}
